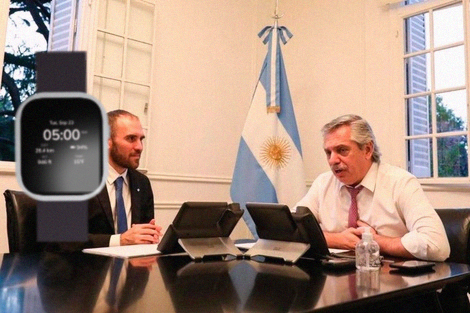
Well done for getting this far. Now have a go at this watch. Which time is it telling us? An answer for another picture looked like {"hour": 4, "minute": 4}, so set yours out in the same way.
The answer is {"hour": 5, "minute": 0}
